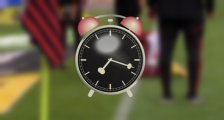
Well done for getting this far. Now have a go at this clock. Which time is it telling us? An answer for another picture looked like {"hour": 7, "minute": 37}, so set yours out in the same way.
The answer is {"hour": 7, "minute": 18}
